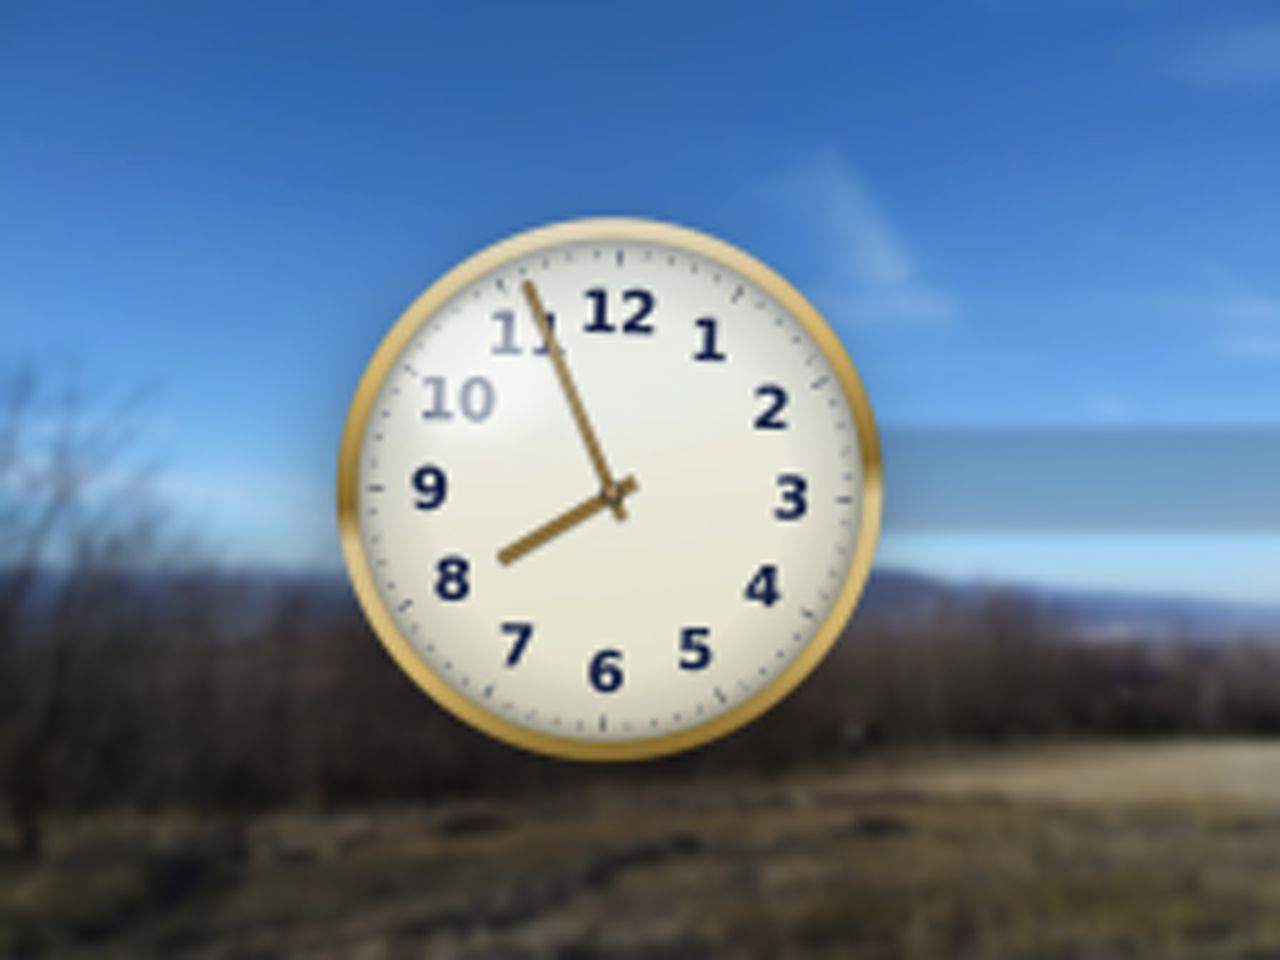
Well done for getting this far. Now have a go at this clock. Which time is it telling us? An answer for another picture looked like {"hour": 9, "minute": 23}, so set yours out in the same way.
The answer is {"hour": 7, "minute": 56}
